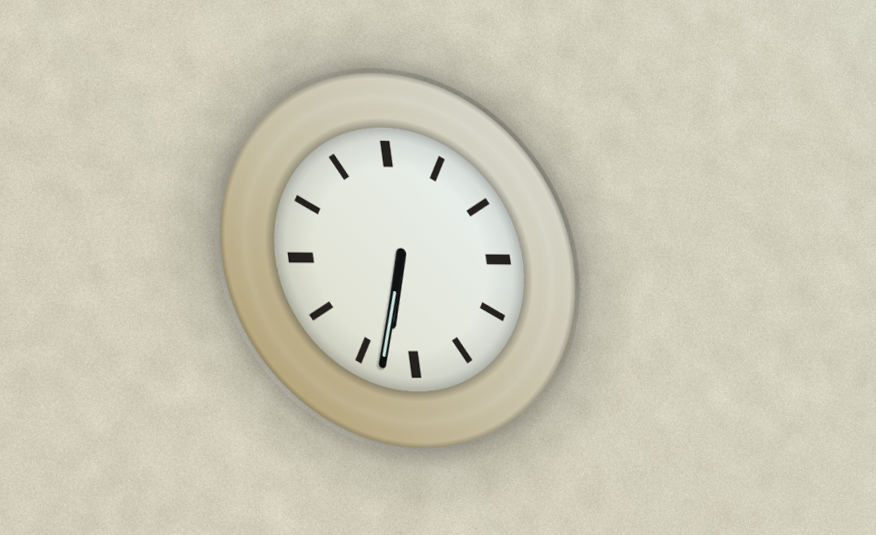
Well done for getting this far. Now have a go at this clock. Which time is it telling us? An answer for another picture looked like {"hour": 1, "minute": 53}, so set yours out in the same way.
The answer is {"hour": 6, "minute": 33}
